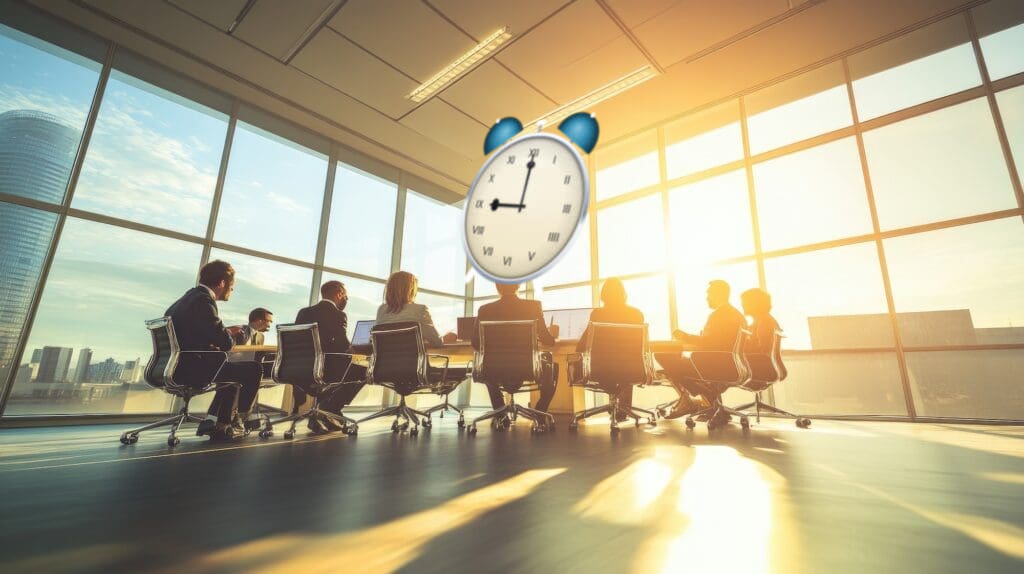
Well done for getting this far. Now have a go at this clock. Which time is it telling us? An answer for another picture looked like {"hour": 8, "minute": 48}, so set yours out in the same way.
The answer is {"hour": 9, "minute": 0}
